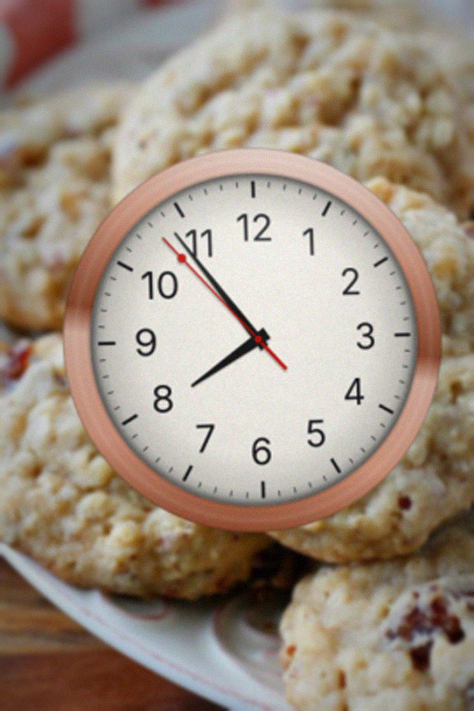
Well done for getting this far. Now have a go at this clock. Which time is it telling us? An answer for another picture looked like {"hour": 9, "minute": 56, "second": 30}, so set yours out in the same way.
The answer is {"hour": 7, "minute": 53, "second": 53}
